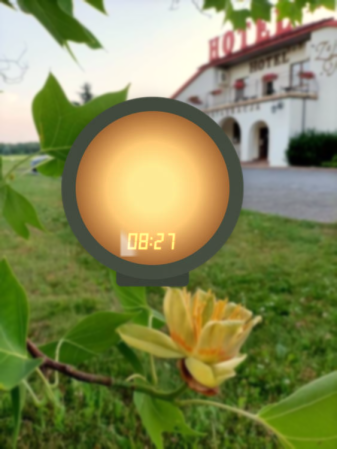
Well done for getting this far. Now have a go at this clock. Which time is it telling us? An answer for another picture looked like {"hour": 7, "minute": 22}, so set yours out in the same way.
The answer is {"hour": 8, "minute": 27}
